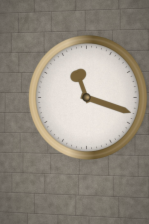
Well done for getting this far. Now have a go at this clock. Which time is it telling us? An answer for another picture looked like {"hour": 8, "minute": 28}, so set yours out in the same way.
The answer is {"hour": 11, "minute": 18}
